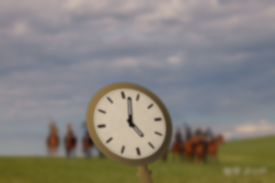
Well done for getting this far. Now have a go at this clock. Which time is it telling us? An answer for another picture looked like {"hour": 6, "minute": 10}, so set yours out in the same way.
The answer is {"hour": 5, "minute": 2}
